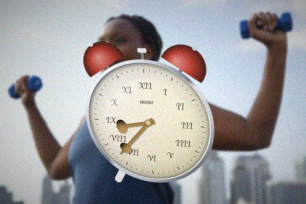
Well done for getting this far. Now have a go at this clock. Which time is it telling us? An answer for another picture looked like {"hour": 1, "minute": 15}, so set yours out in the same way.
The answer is {"hour": 8, "minute": 37}
